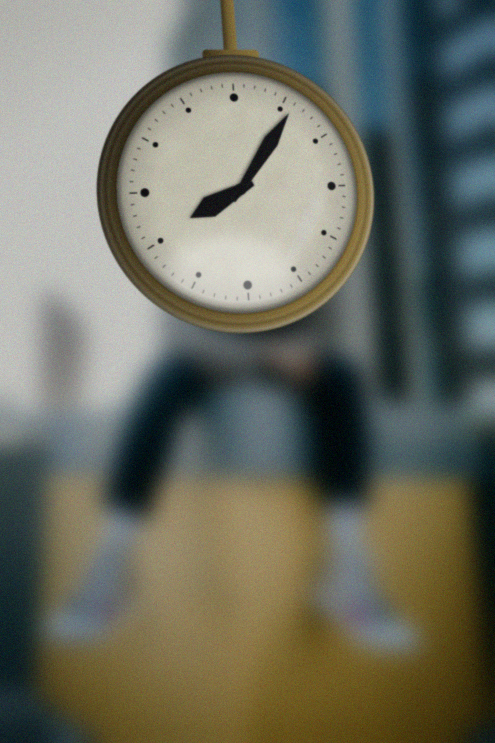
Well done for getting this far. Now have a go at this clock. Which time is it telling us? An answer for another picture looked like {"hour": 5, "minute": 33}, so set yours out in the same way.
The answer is {"hour": 8, "minute": 6}
